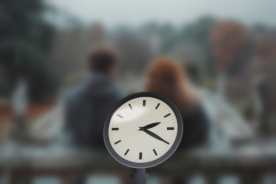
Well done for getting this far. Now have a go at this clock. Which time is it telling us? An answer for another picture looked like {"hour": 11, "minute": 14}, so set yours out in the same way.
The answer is {"hour": 2, "minute": 20}
